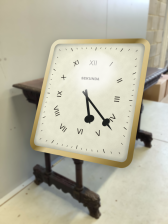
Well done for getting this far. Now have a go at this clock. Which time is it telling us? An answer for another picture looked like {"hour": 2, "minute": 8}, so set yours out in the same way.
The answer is {"hour": 5, "minute": 22}
